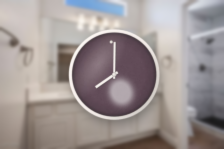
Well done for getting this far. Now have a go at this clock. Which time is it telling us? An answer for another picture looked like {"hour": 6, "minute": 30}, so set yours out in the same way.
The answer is {"hour": 8, "minute": 1}
